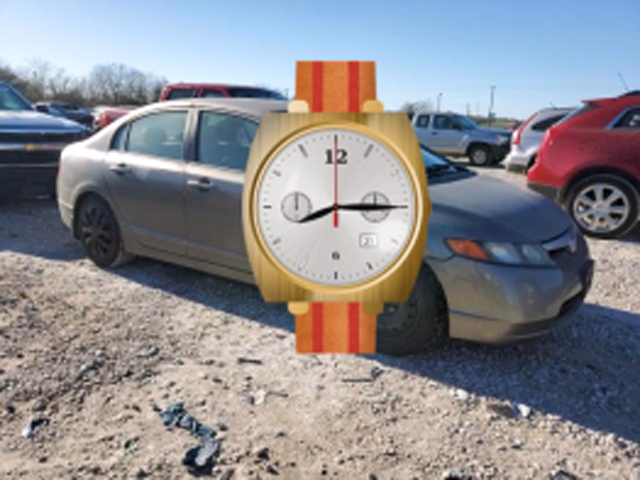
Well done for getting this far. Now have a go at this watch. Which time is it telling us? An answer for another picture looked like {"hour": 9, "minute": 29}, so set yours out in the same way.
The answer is {"hour": 8, "minute": 15}
